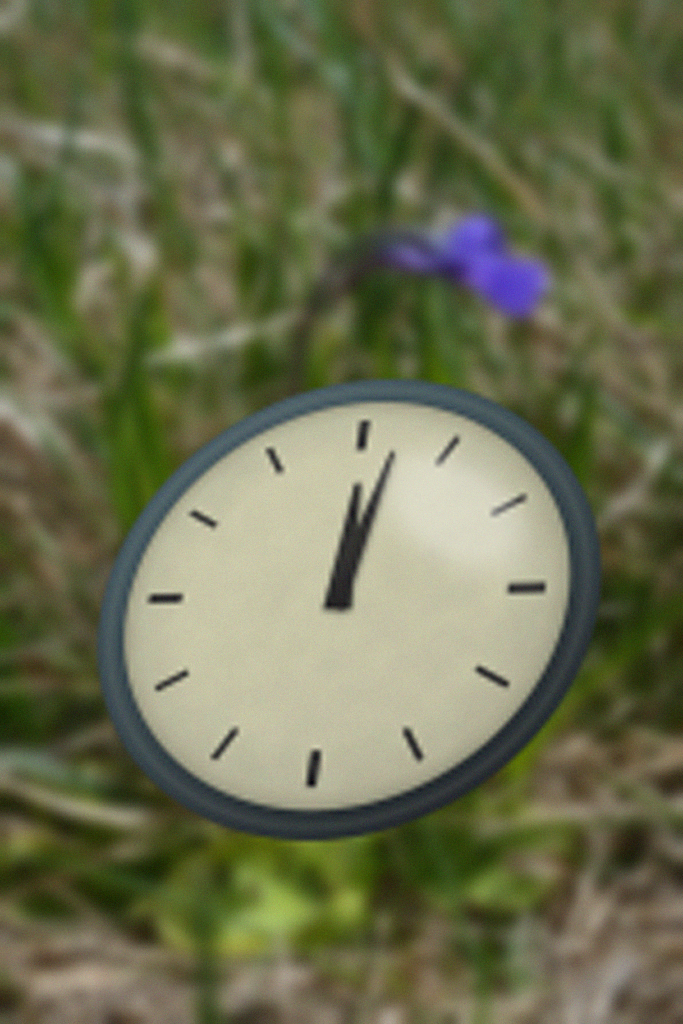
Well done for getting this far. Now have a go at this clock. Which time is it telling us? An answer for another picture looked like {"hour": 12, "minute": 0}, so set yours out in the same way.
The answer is {"hour": 12, "minute": 2}
